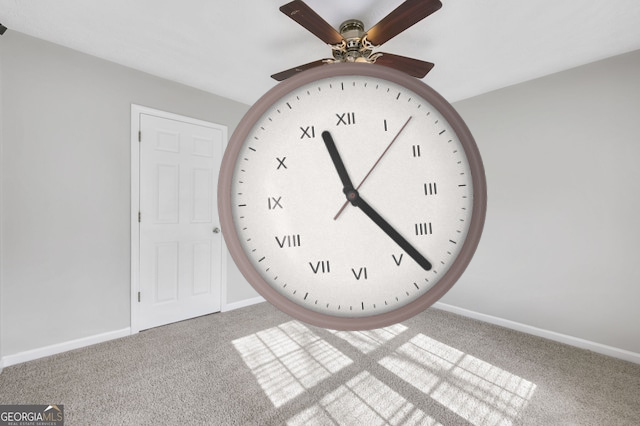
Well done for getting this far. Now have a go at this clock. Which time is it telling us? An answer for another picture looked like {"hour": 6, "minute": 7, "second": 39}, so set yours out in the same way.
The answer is {"hour": 11, "minute": 23, "second": 7}
